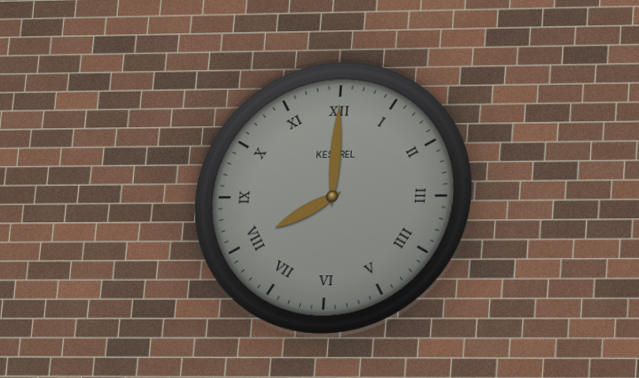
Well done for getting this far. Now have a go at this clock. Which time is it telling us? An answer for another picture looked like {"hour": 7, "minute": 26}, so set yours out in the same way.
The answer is {"hour": 8, "minute": 0}
